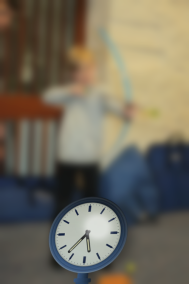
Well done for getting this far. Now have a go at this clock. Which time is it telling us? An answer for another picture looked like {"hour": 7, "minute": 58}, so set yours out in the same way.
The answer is {"hour": 5, "minute": 37}
